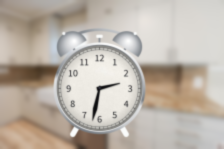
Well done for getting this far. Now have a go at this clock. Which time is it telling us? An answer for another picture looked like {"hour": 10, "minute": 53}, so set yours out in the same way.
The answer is {"hour": 2, "minute": 32}
